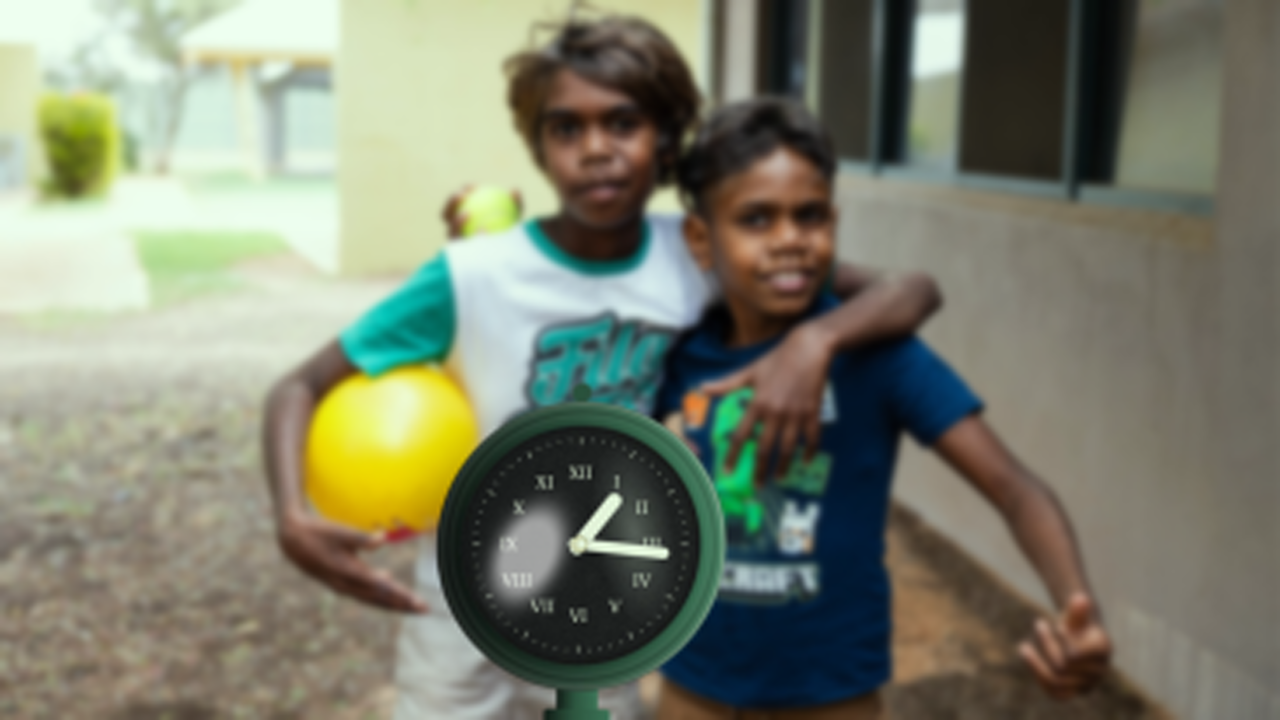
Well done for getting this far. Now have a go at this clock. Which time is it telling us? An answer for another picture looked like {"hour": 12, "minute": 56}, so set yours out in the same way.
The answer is {"hour": 1, "minute": 16}
